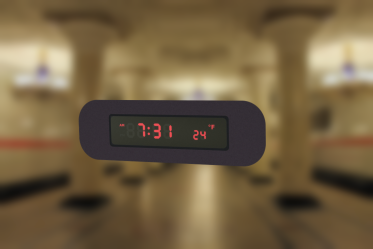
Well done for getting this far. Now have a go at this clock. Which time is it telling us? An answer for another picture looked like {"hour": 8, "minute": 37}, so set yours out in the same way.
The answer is {"hour": 7, "minute": 31}
